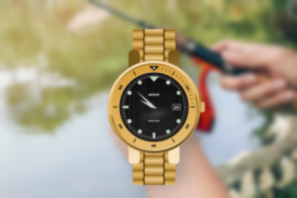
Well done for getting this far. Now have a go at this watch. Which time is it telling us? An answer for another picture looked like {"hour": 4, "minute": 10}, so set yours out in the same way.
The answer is {"hour": 9, "minute": 52}
